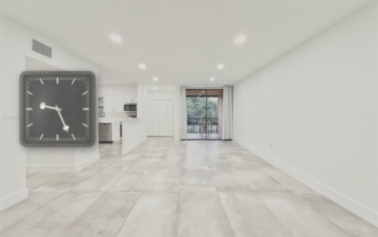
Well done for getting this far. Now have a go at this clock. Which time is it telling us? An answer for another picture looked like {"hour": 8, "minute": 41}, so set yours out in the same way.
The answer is {"hour": 9, "minute": 26}
